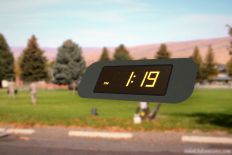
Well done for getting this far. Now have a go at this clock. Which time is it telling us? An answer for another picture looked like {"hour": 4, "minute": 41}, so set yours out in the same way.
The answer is {"hour": 1, "minute": 19}
